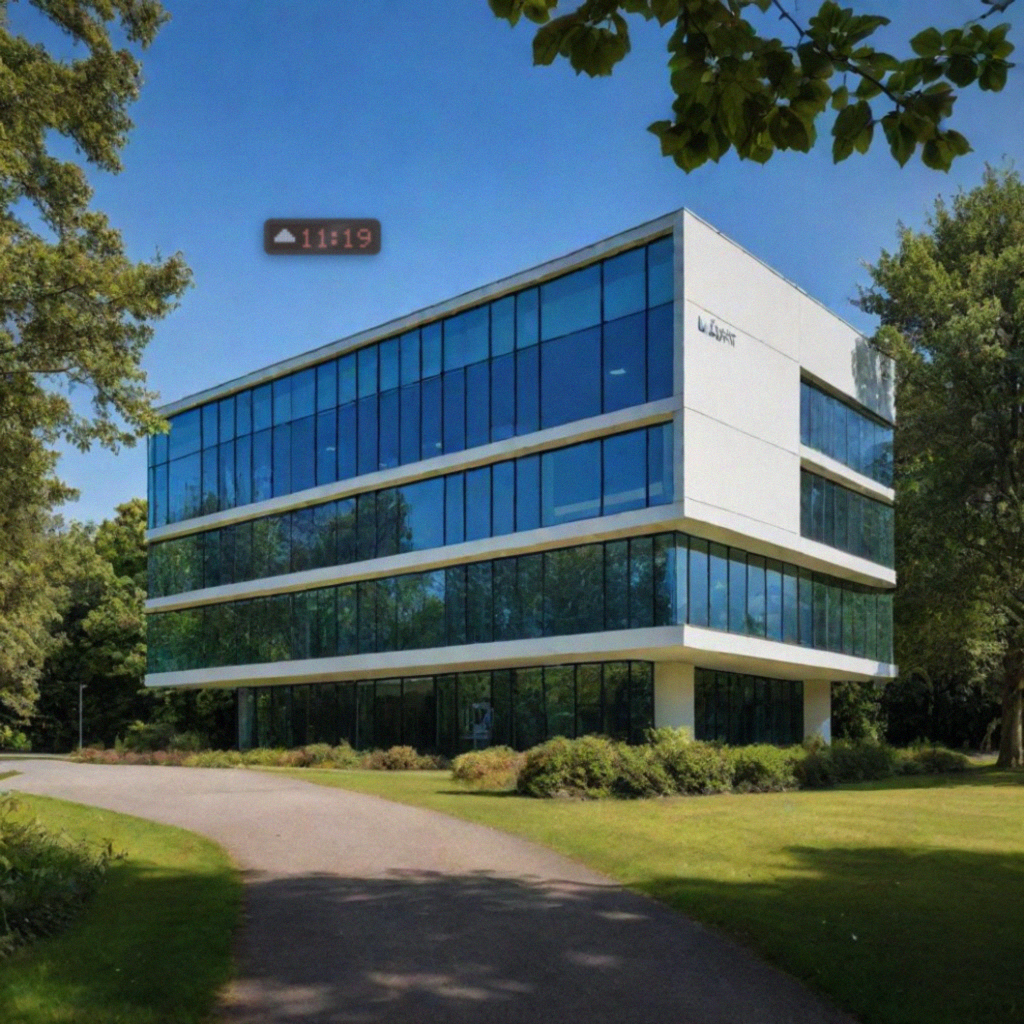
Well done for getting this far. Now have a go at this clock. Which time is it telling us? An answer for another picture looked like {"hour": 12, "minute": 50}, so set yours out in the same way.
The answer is {"hour": 11, "minute": 19}
